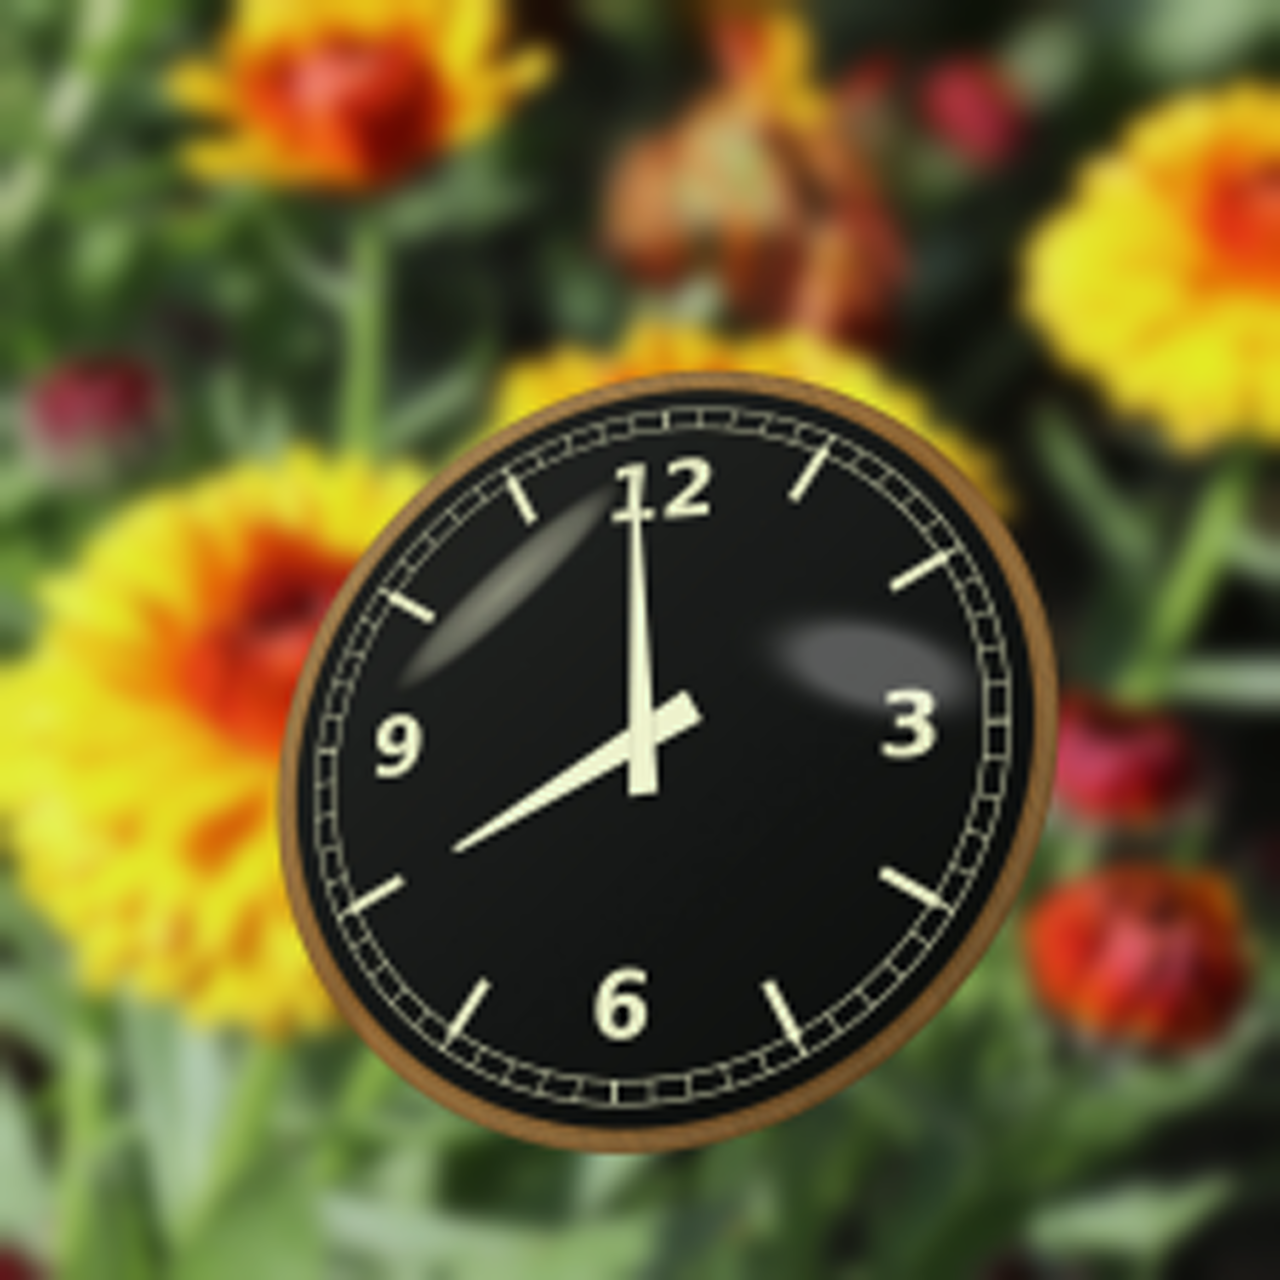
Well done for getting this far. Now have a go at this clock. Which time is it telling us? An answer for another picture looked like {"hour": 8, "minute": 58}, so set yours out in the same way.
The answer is {"hour": 7, "minute": 59}
